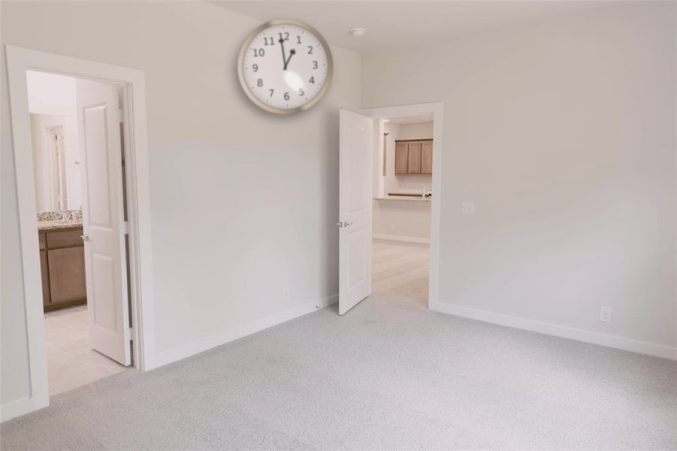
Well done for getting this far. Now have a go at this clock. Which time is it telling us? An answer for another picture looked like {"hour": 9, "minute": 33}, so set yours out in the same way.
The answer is {"hour": 12, "minute": 59}
